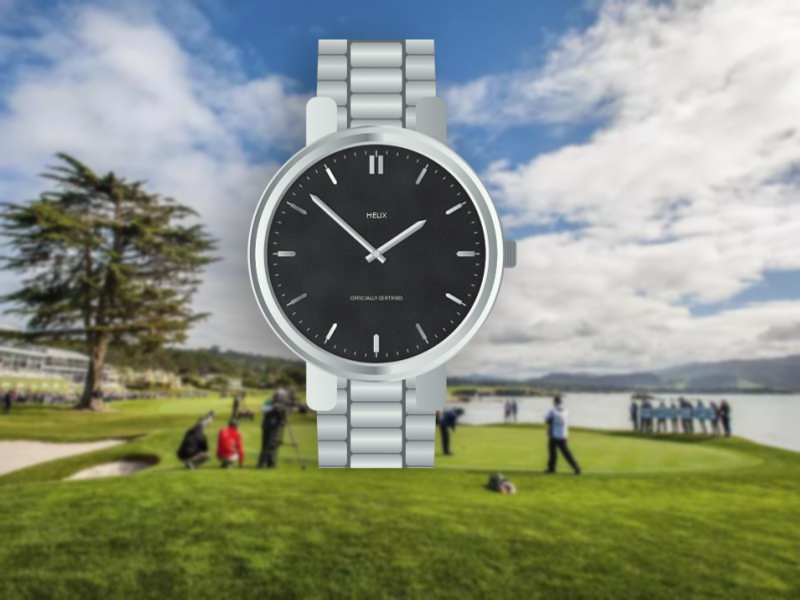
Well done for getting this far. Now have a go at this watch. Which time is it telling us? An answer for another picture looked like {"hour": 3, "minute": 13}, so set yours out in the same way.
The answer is {"hour": 1, "minute": 52}
